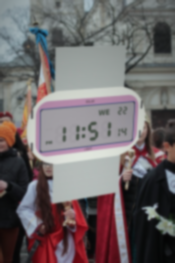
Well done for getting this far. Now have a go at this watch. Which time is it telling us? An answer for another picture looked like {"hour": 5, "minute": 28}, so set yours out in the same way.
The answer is {"hour": 11, "minute": 51}
